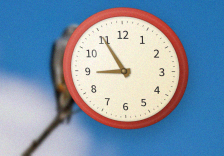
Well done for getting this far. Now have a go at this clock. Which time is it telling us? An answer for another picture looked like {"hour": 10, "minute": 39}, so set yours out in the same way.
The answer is {"hour": 8, "minute": 55}
